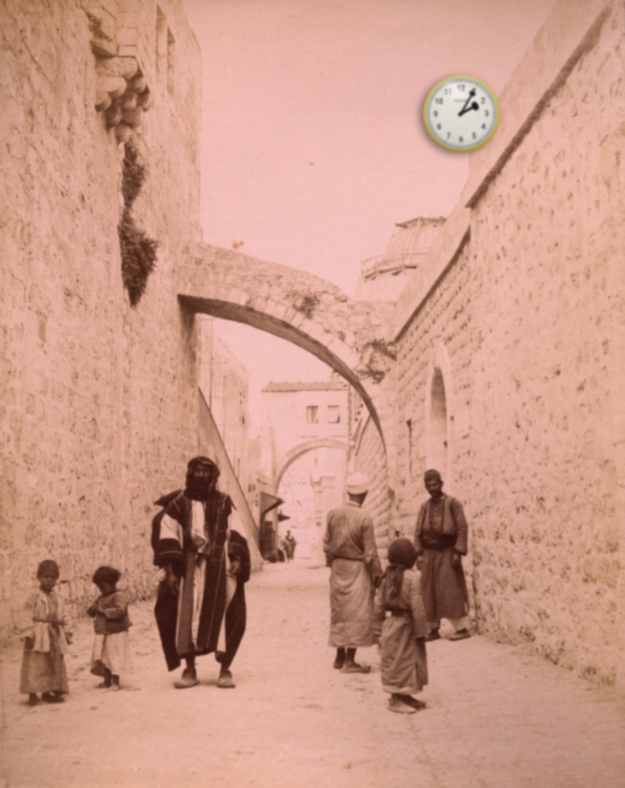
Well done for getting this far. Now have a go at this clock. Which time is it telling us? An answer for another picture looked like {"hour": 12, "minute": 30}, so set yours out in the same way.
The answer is {"hour": 2, "minute": 5}
